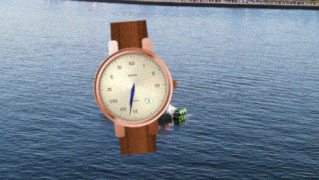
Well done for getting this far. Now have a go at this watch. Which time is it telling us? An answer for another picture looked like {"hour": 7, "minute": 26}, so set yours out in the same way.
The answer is {"hour": 6, "minute": 32}
